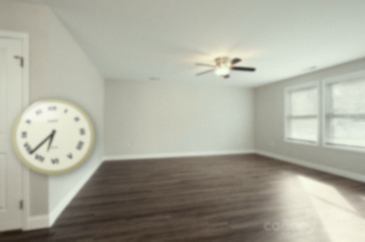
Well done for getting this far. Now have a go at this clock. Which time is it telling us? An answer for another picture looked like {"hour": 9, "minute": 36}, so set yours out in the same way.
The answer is {"hour": 6, "minute": 38}
